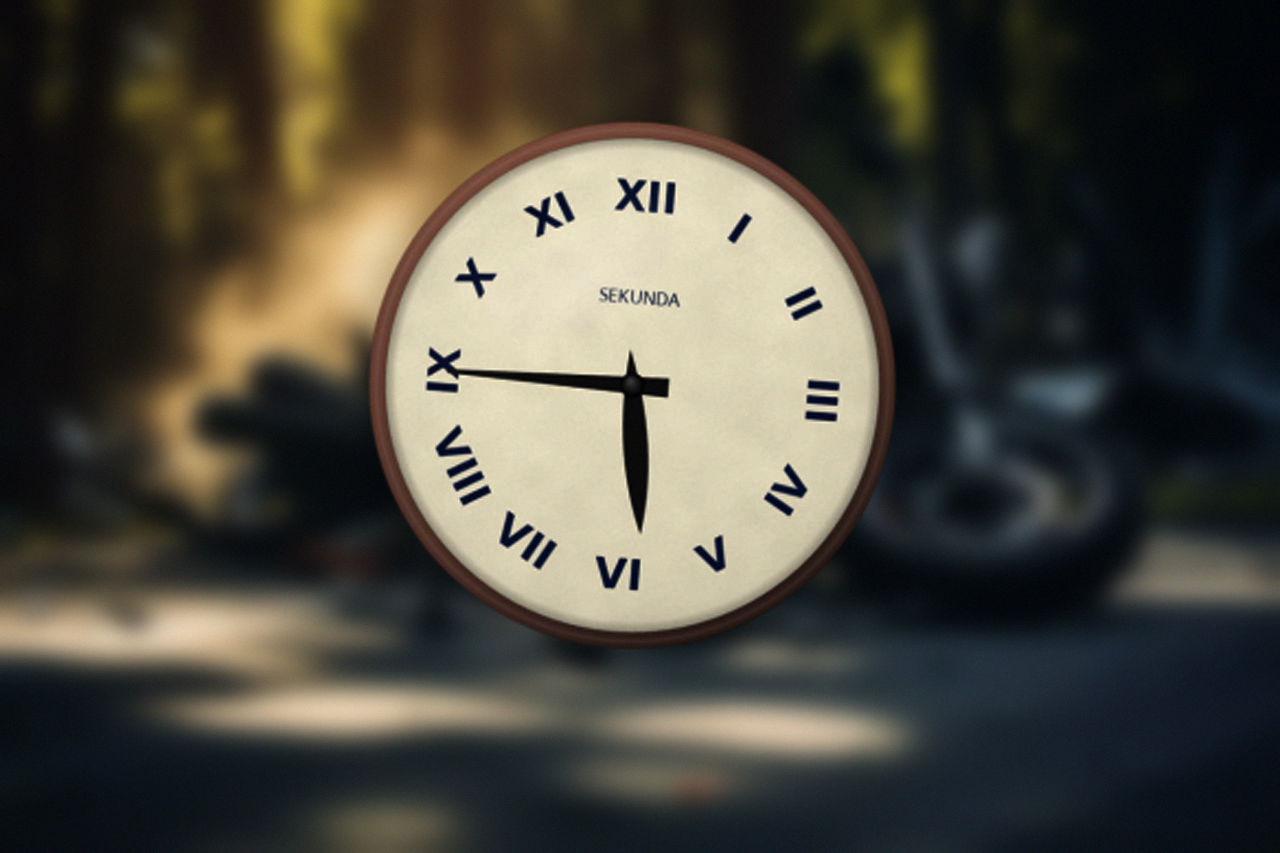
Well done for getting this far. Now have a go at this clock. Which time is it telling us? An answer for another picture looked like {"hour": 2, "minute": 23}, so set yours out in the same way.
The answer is {"hour": 5, "minute": 45}
